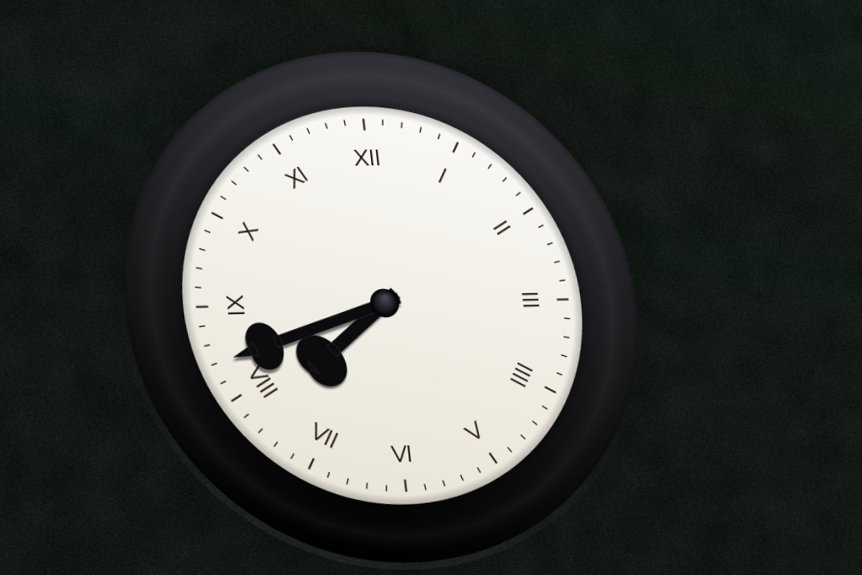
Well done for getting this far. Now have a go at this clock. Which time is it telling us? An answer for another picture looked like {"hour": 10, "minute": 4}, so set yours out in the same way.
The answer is {"hour": 7, "minute": 42}
